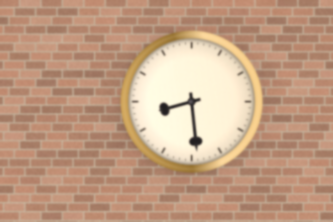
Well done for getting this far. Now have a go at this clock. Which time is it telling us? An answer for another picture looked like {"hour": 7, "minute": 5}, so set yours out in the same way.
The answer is {"hour": 8, "minute": 29}
